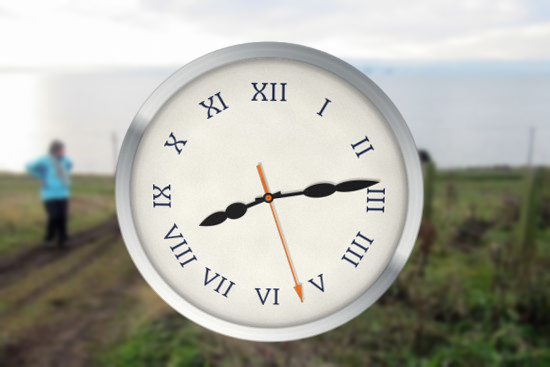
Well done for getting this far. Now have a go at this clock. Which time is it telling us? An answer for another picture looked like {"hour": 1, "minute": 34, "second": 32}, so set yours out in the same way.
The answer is {"hour": 8, "minute": 13, "second": 27}
